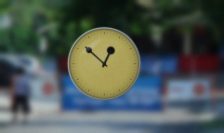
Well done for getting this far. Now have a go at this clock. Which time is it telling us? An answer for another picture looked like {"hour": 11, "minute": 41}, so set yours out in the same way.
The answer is {"hour": 12, "minute": 52}
